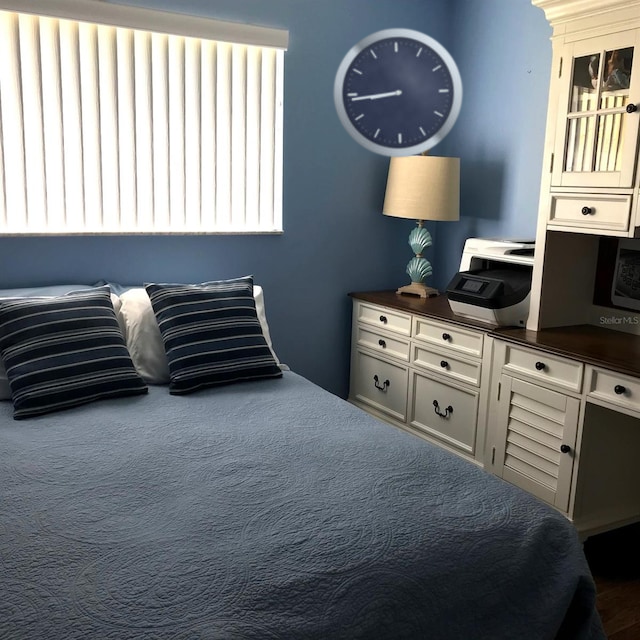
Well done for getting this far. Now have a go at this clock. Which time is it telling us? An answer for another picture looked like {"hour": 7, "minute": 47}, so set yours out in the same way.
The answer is {"hour": 8, "minute": 44}
